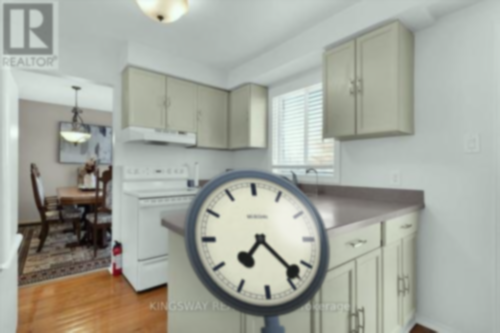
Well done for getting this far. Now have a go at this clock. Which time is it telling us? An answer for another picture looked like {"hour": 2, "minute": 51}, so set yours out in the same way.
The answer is {"hour": 7, "minute": 23}
